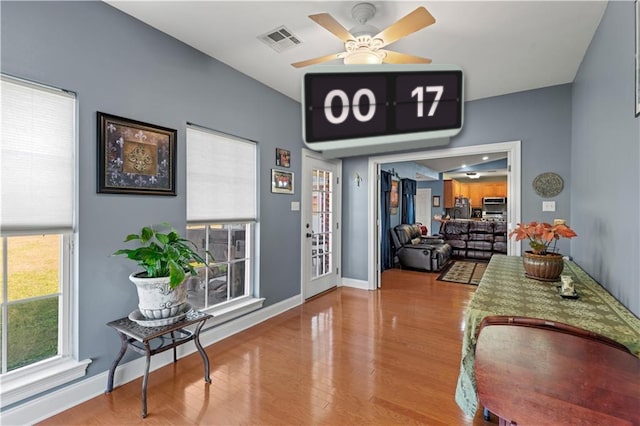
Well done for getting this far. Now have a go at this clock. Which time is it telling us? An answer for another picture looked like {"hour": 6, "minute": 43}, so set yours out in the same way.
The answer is {"hour": 0, "minute": 17}
